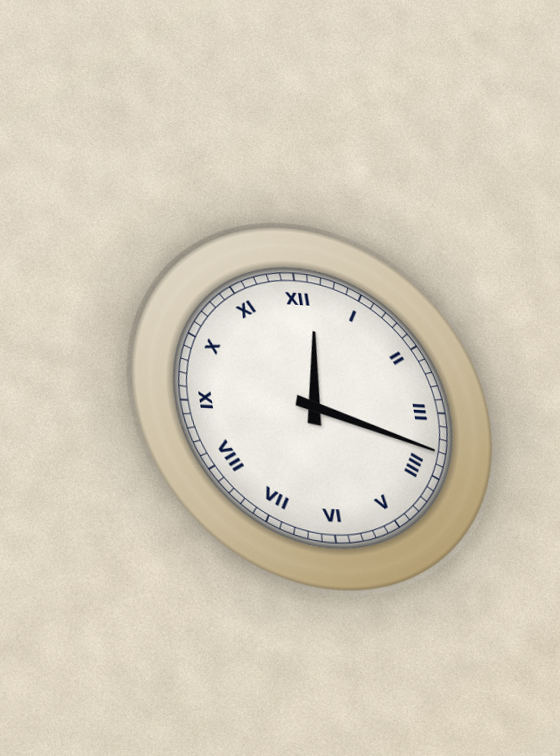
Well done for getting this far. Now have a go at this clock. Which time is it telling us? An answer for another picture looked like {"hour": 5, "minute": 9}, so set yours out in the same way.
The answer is {"hour": 12, "minute": 18}
